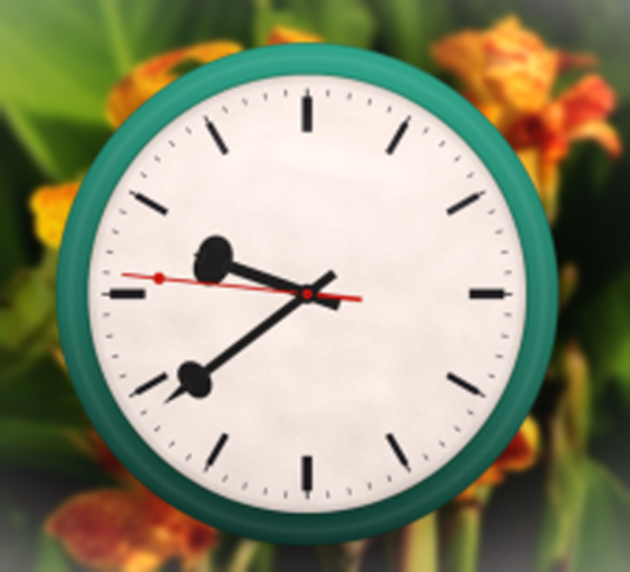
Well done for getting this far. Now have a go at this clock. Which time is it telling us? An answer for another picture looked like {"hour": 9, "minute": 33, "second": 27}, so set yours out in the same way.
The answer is {"hour": 9, "minute": 38, "second": 46}
